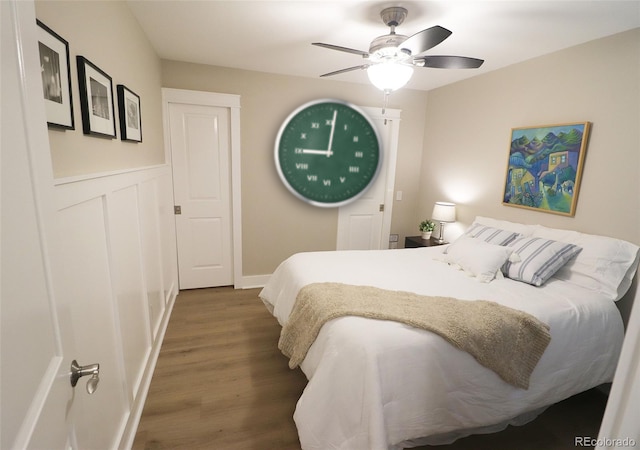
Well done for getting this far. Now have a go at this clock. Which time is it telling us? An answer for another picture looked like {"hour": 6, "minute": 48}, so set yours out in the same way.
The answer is {"hour": 9, "minute": 1}
